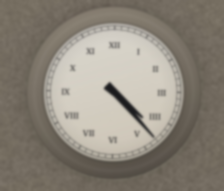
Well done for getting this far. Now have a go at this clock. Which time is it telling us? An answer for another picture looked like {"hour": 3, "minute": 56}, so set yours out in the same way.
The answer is {"hour": 4, "minute": 23}
